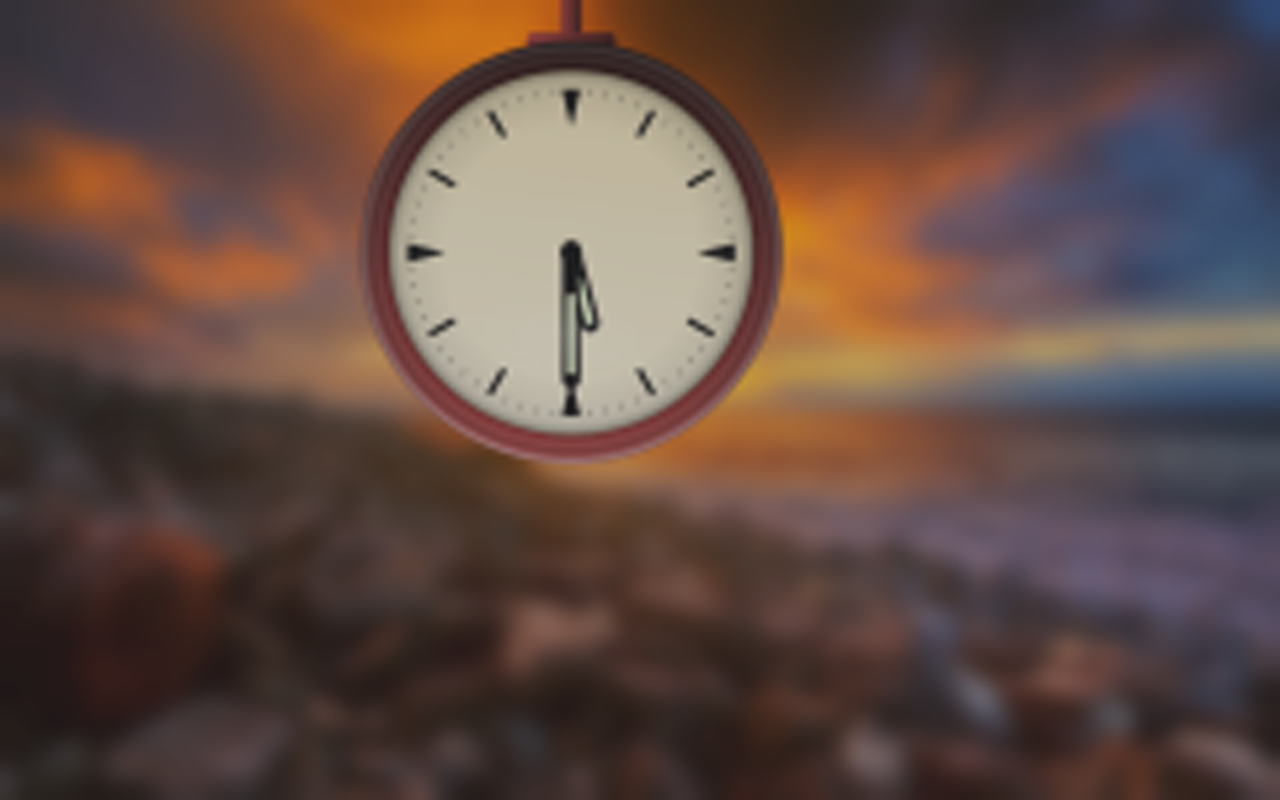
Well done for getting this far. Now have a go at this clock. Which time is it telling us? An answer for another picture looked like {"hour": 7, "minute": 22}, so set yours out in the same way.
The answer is {"hour": 5, "minute": 30}
